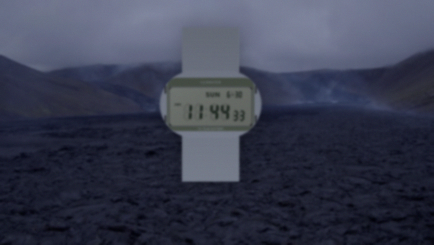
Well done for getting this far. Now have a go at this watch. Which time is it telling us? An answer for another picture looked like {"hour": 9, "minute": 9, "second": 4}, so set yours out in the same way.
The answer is {"hour": 11, "minute": 44, "second": 33}
